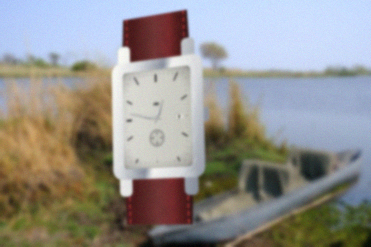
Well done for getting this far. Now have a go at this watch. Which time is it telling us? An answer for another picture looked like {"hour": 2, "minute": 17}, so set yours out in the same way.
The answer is {"hour": 12, "minute": 47}
